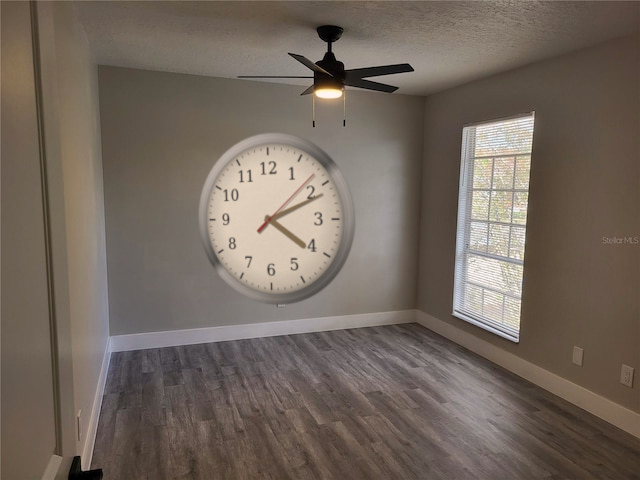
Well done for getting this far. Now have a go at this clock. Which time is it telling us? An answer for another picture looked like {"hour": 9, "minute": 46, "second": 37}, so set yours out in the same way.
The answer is {"hour": 4, "minute": 11, "second": 8}
